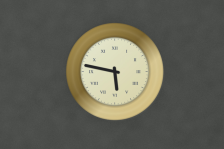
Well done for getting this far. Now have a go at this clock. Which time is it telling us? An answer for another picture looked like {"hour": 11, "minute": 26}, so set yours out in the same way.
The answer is {"hour": 5, "minute": 47}
